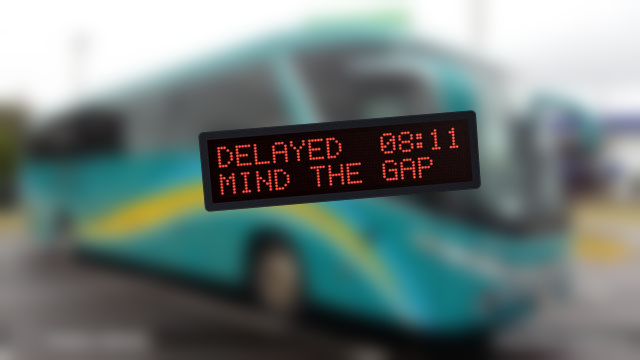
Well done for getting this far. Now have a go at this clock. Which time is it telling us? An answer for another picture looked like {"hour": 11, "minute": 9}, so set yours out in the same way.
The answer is {"hour": 8, "minute": 11}
